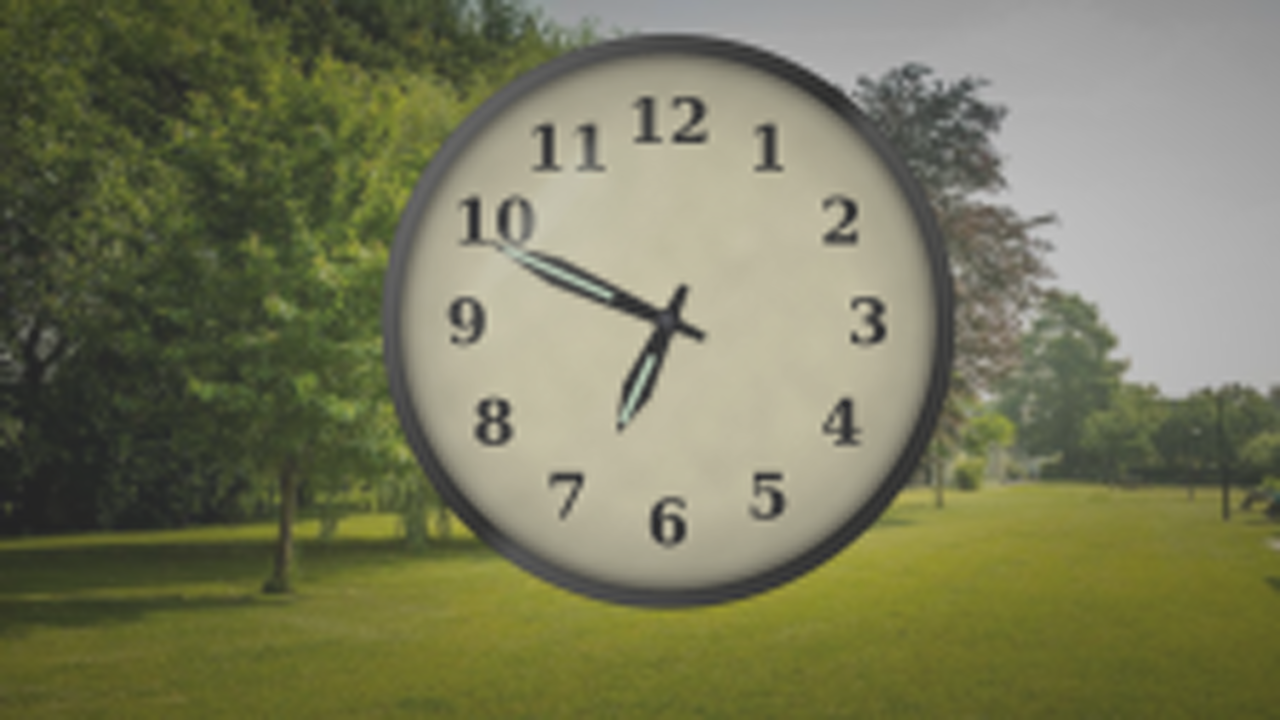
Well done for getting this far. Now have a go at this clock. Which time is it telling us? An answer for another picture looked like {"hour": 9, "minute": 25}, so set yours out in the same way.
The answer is {"hour": 6, "minute": 49}
